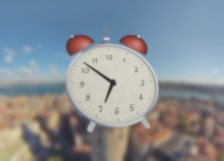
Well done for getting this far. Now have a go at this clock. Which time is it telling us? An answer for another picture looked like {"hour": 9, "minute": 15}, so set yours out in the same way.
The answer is {"hour": 6, "minute": 52}
